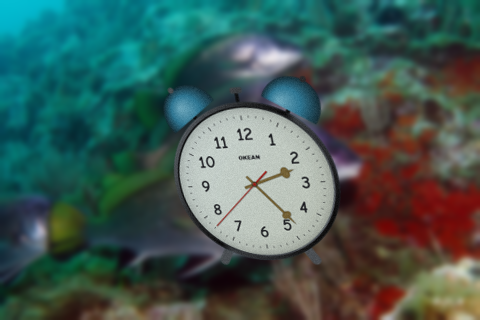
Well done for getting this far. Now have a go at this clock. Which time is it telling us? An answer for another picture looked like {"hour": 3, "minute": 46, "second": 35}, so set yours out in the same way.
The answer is {"hour": 2, "minute": 23, "second": 38}
